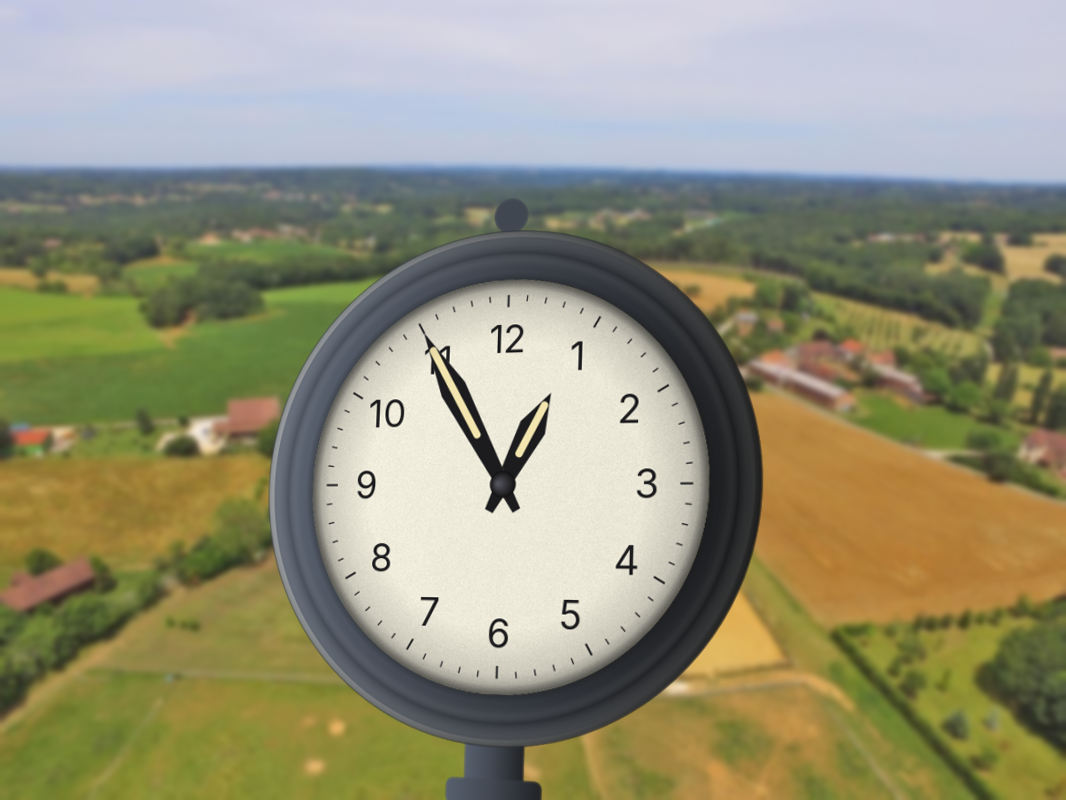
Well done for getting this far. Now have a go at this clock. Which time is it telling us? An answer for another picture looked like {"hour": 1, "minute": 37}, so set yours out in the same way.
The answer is {"hour": 12, "minute": 55}
